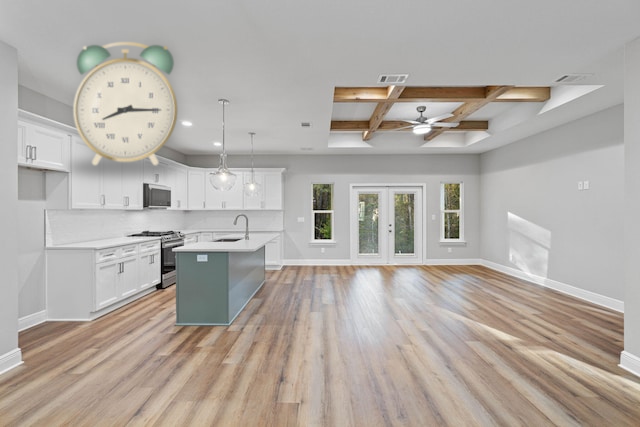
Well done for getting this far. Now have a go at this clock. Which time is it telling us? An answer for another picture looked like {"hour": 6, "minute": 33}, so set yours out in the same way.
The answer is {"hour": 8, "minute": 15}
